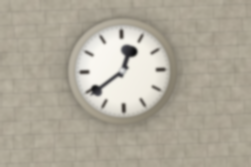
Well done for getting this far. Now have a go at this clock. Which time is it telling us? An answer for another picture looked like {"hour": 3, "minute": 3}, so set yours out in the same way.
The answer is {"hour": 12, "minute": 39}
